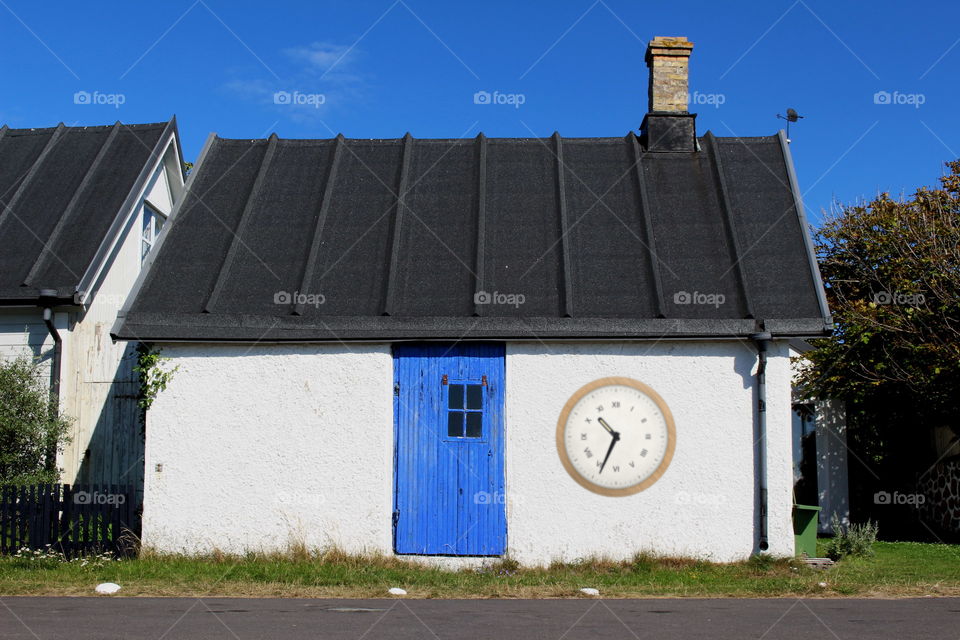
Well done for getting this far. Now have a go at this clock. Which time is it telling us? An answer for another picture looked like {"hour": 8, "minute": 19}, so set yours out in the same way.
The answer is {"hour": 10, "minute": 34}
